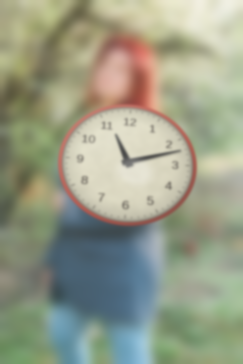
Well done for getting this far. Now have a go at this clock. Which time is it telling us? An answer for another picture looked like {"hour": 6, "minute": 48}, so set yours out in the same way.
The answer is {"hour": 11, "minute": 12}
